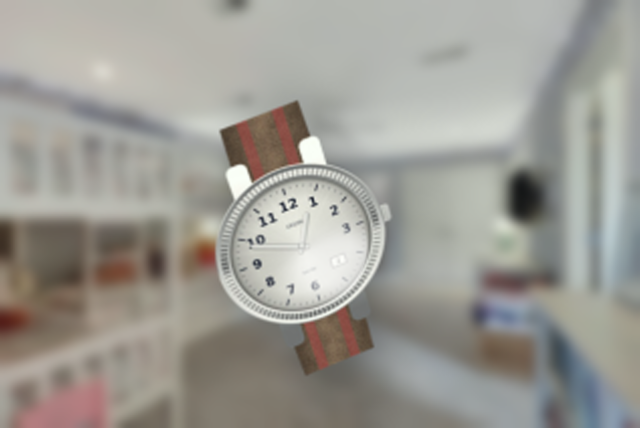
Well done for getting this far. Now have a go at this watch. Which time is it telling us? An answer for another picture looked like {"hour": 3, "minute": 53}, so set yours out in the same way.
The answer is {"hour": 12, "minute": 49}
